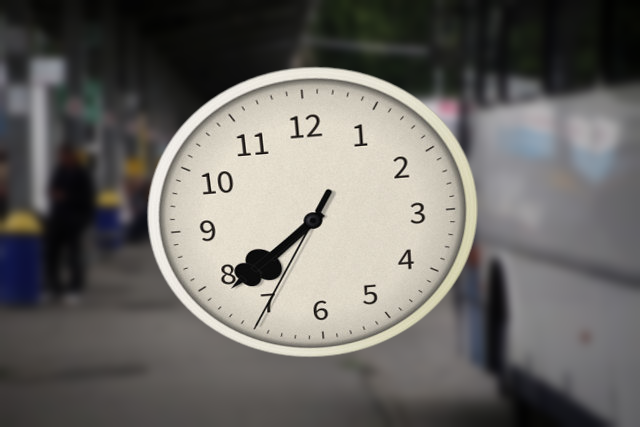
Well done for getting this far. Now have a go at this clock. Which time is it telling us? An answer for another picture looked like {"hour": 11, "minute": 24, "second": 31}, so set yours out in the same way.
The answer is {"hour": 7, "minute": 38, "second": 35}
